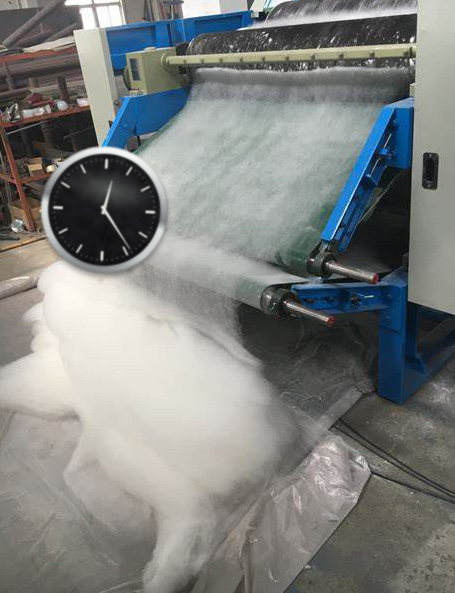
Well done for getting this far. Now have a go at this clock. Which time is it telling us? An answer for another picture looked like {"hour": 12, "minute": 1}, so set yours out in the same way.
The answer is {"hour": 12, "minute": 24}
